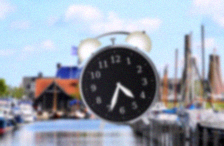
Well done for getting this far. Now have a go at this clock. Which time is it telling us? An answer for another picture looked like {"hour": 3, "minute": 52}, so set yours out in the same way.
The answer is {"hour": 4, "minute": 34}
